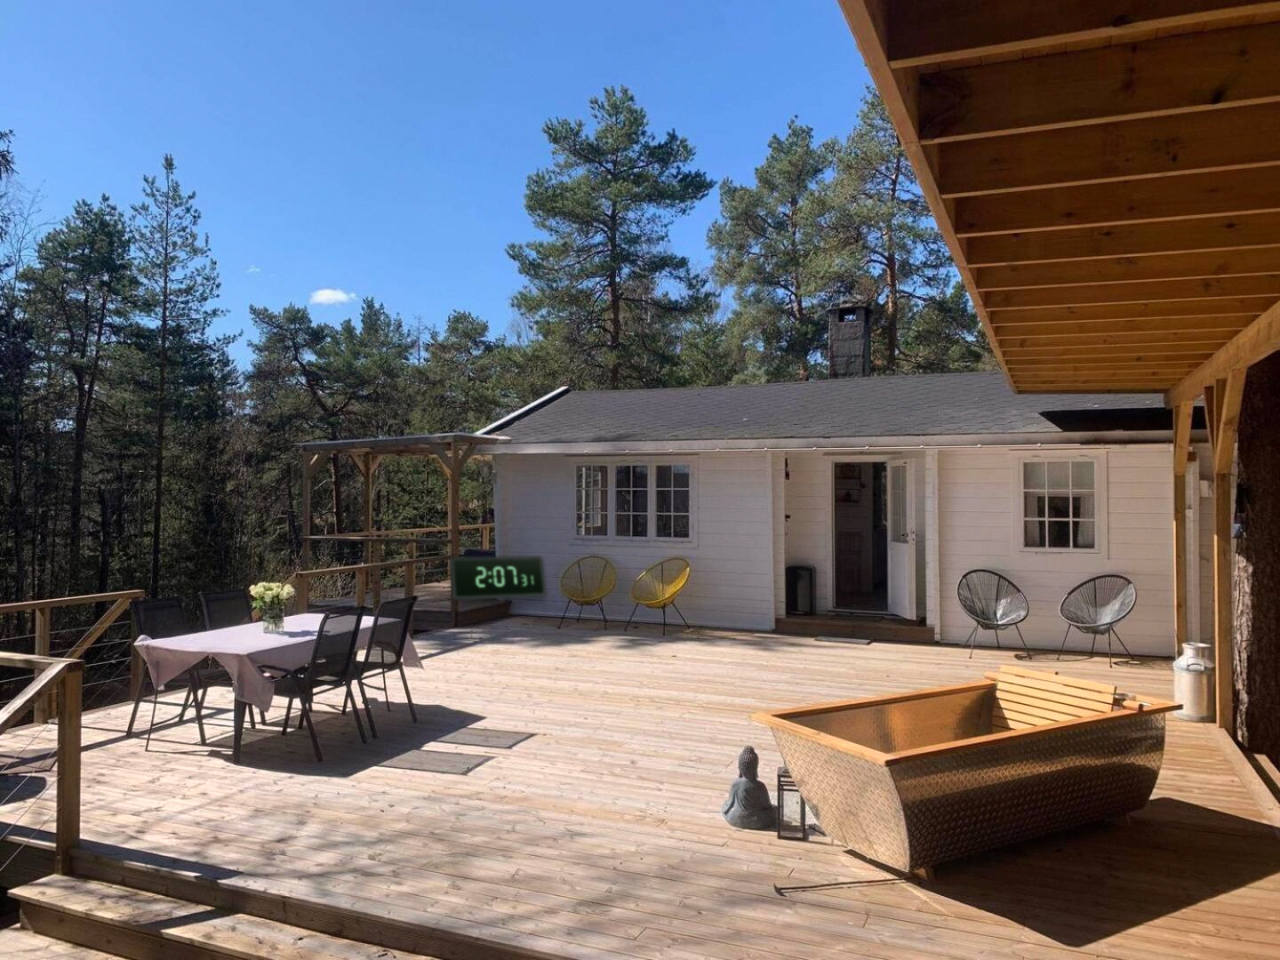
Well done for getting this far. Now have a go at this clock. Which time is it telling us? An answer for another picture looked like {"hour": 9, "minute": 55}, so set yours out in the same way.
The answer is {"hour": 2, "minute": 7}
